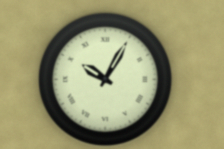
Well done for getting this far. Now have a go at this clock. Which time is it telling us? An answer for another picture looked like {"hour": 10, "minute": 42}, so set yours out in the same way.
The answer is {"hour": 10, "minute": 5}
